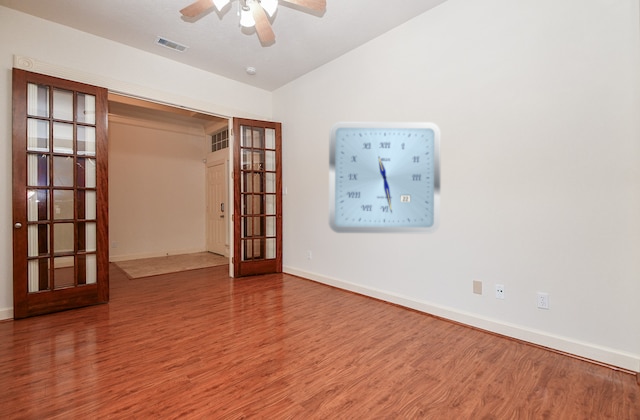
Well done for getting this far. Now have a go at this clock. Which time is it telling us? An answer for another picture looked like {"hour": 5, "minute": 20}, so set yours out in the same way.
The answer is {"hour": 11, "minute": 28}
